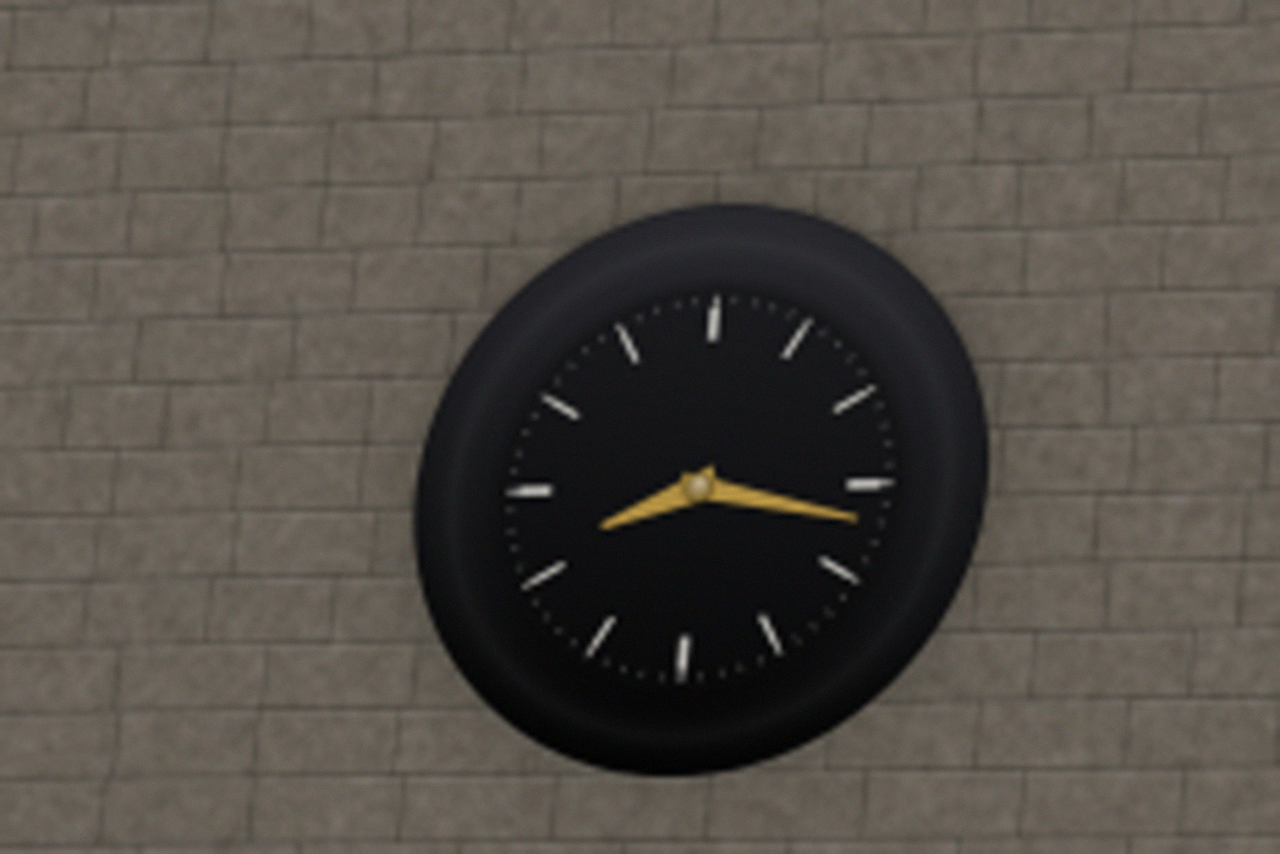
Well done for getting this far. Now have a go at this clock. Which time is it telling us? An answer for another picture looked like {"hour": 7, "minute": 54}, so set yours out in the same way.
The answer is {"hour": 8, "minute": 17}
